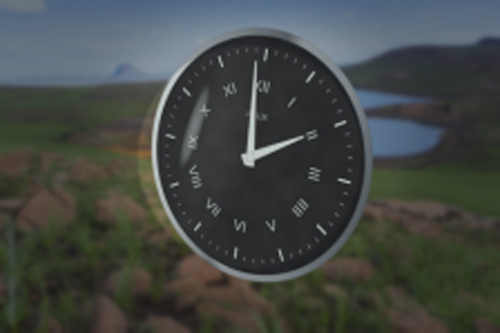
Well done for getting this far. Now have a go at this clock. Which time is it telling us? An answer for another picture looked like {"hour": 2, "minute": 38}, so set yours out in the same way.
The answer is {"hour": 1, "minute": 59}
